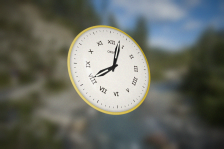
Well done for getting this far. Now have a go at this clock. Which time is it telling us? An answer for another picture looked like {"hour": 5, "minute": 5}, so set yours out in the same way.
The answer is {"hour": 8, "minute": 3}
